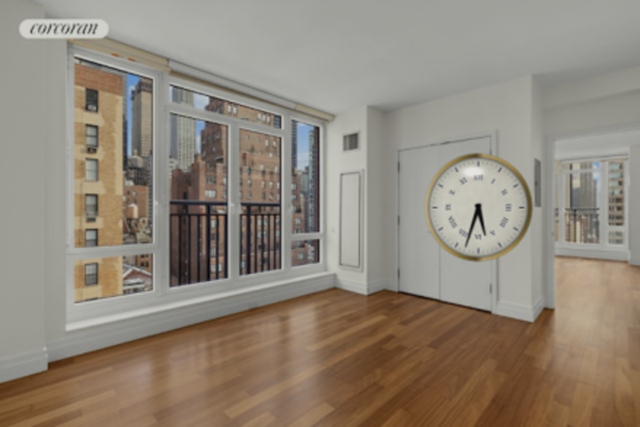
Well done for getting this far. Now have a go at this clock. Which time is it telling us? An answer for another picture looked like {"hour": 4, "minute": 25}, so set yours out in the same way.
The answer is {"hour": 5, "minute": 33}
